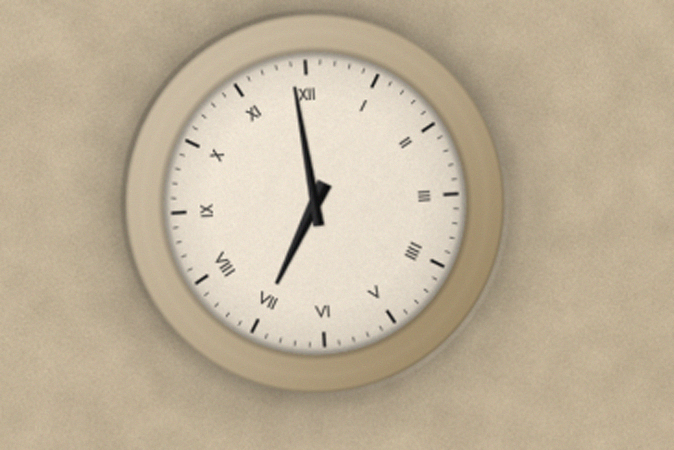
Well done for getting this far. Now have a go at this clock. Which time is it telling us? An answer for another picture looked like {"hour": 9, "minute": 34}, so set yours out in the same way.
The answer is {"hour": 6, "minute": 59}
